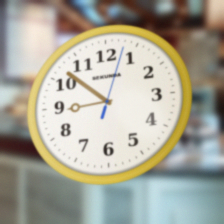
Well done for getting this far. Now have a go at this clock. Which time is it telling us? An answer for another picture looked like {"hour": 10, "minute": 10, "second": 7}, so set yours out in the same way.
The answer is {"hour": 8, "minute": 52, "second": 3}
